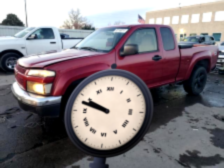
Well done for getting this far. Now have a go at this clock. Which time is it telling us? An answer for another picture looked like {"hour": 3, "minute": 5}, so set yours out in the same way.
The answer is {"hour": 9, "minute": 48}
